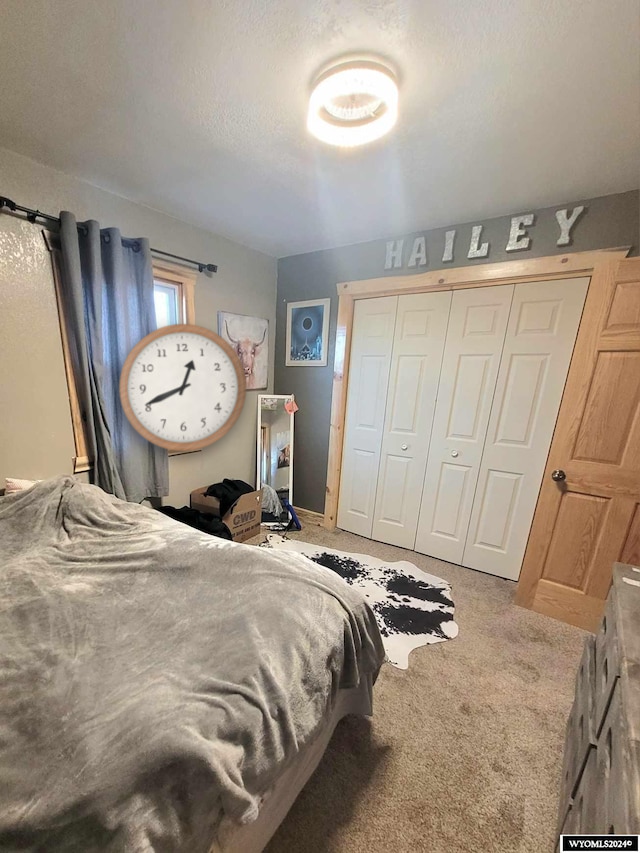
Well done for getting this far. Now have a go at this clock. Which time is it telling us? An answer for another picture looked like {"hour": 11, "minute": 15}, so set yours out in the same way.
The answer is {"hour": 12, "minute": 41}
